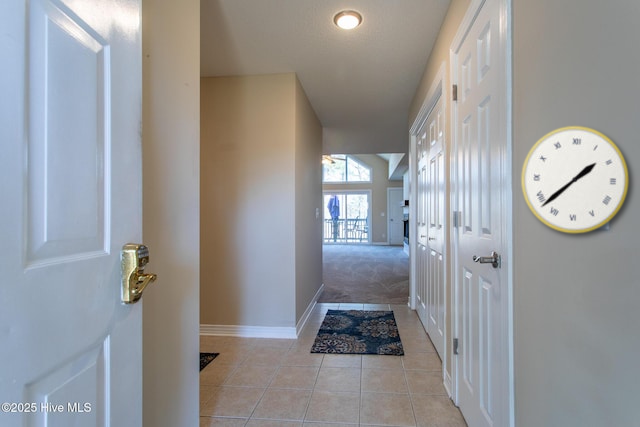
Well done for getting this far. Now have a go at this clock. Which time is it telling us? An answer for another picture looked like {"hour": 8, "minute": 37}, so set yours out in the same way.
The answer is {"hour": 1, "minute": 38}
